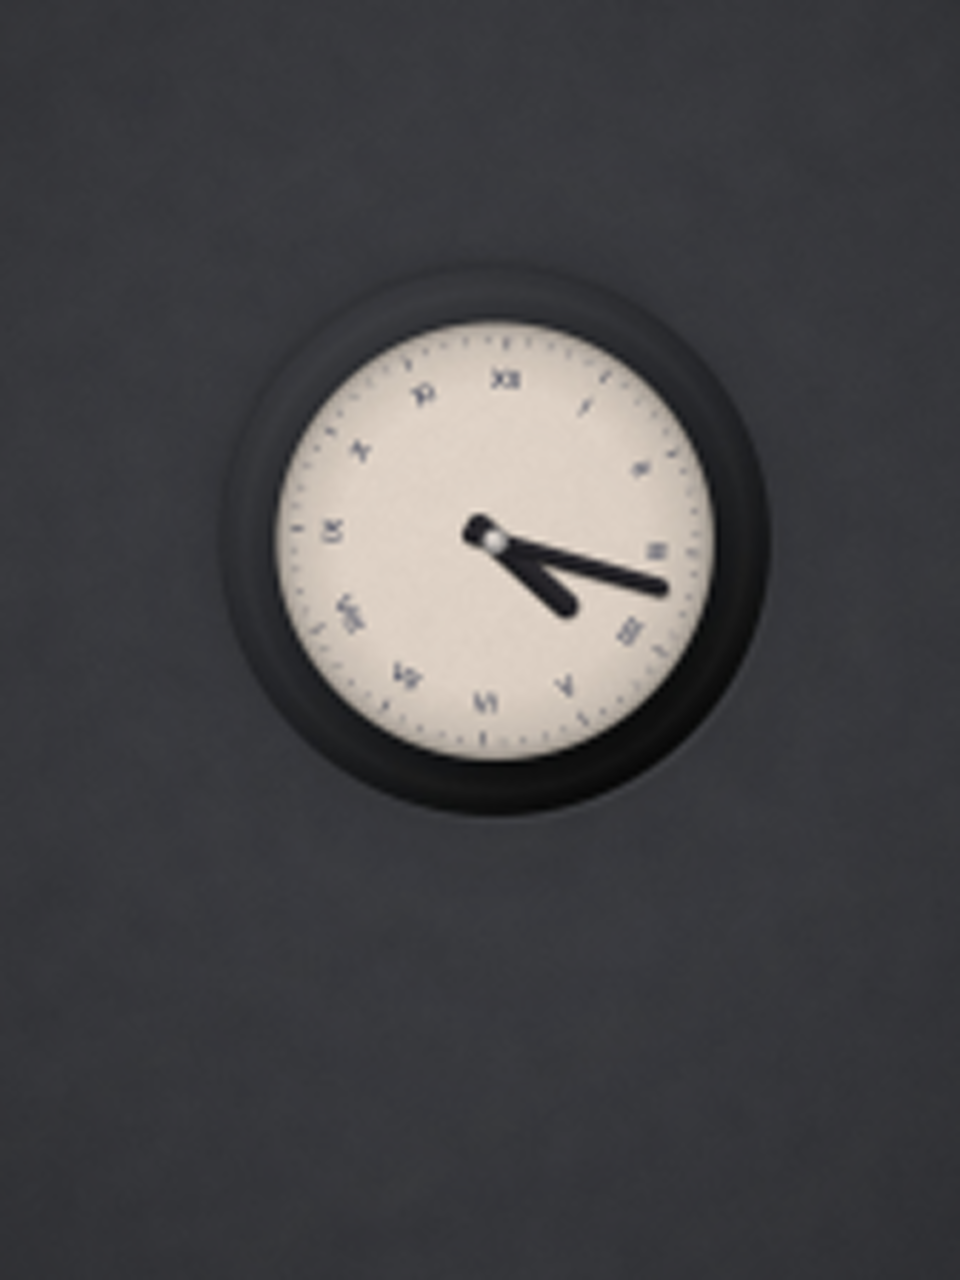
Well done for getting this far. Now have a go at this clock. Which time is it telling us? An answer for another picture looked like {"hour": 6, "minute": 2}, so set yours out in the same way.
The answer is {"hour": 4, "minute": 17}
